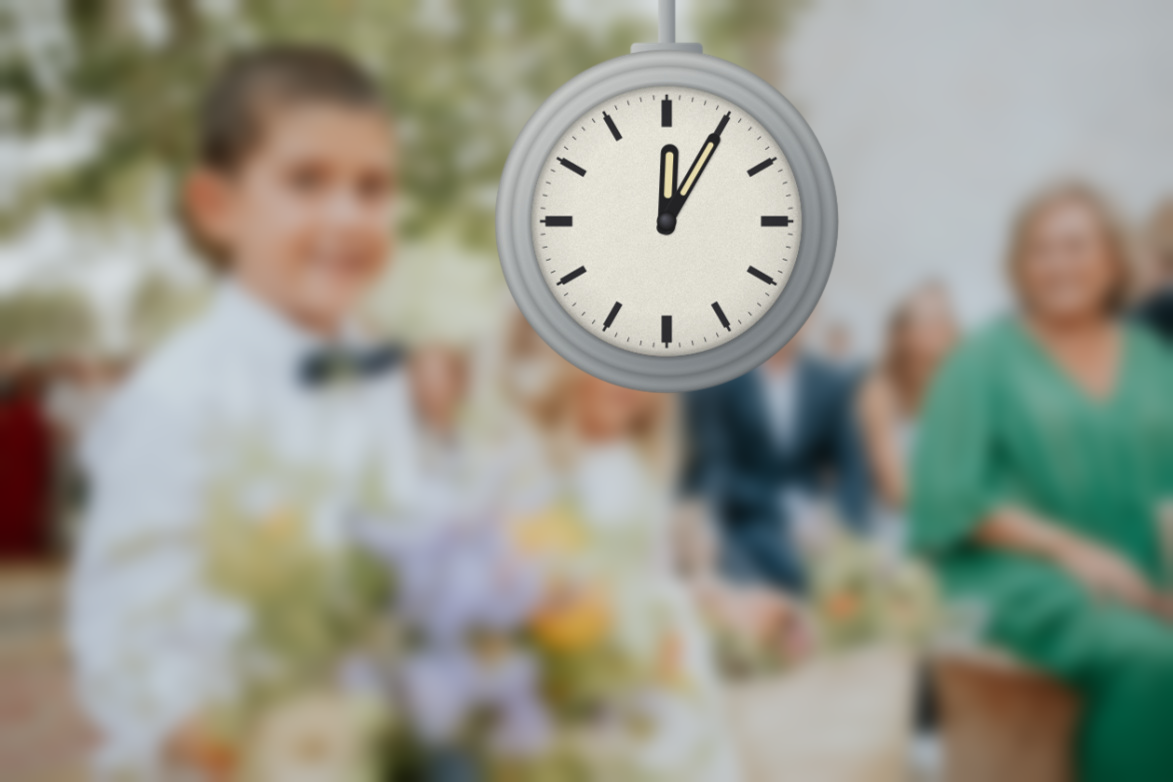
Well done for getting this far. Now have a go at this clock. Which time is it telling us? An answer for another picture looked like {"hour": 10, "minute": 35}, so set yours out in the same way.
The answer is {"hour": 12, "minute": 5}
